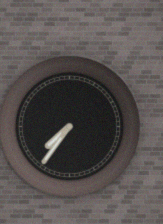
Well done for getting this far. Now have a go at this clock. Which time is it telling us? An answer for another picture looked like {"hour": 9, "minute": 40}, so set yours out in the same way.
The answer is {"hour": 7, "minute": 36}
